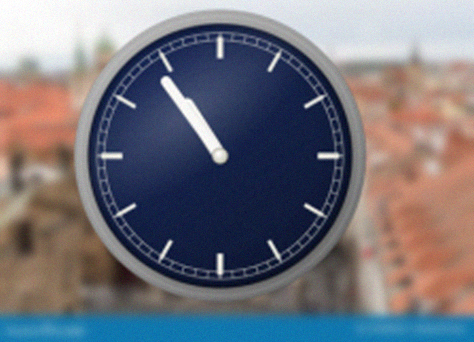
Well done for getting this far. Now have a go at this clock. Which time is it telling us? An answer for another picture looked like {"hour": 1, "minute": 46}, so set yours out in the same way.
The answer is {"hour": 10, "minute": 54}
